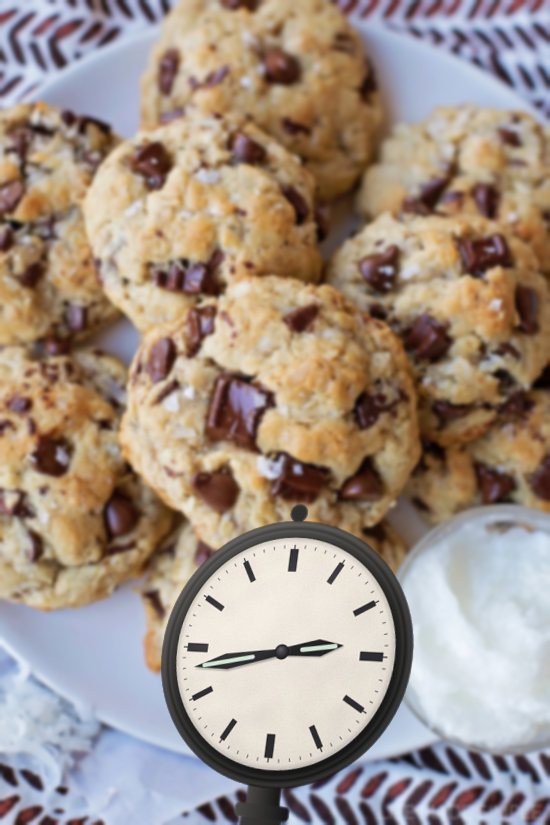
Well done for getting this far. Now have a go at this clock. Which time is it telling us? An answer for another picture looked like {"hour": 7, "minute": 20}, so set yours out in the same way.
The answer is {"hour": 2, "minute": 43}
